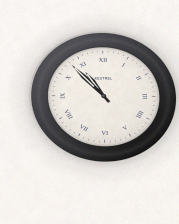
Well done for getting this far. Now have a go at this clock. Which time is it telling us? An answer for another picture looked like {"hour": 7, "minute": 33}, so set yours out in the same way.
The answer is {"hour": 10, "minute": 53}
